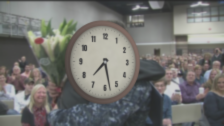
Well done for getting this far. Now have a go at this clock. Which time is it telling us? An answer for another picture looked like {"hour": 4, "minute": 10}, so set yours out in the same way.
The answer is {"hour": 7, "minute": 28}
